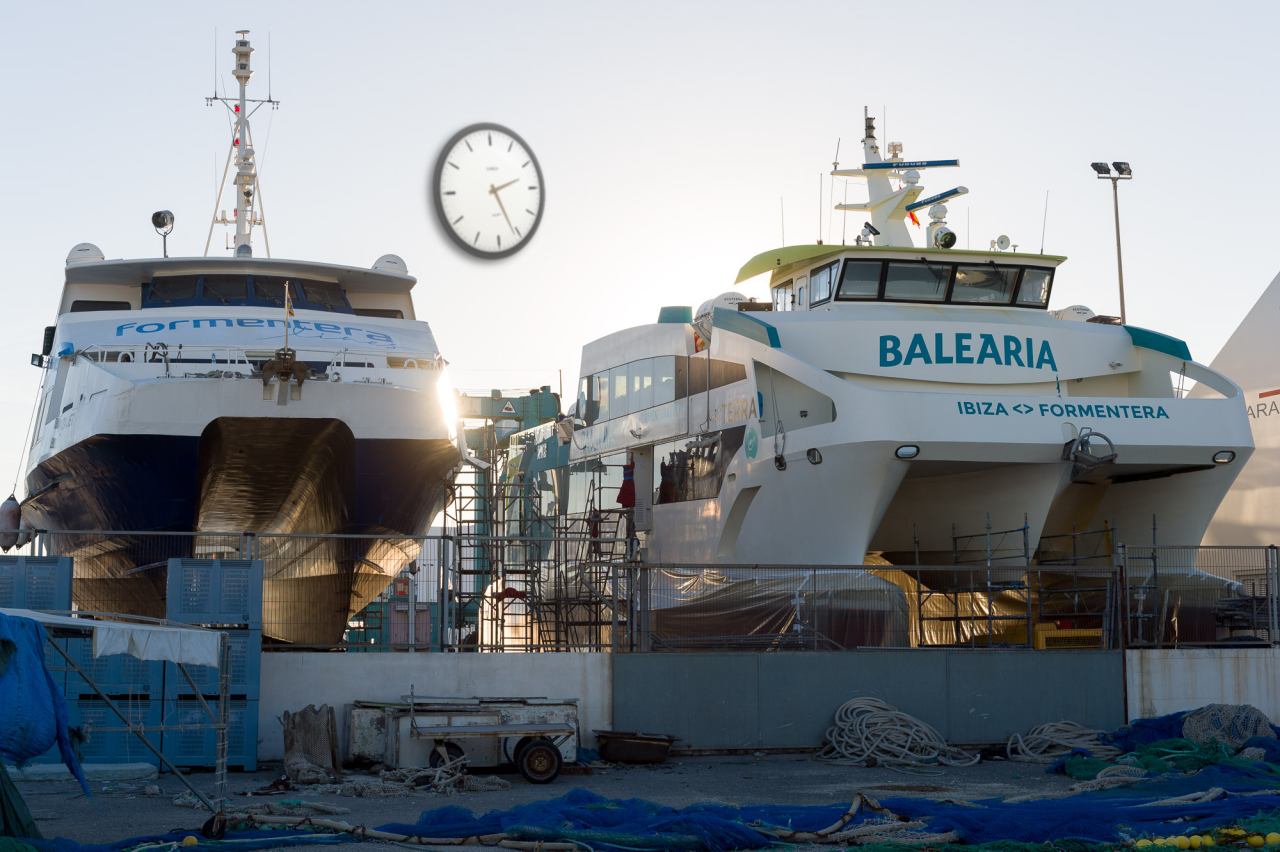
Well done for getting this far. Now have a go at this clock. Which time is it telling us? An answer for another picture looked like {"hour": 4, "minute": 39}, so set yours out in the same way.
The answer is {"hour": 2, "minute": 26}
